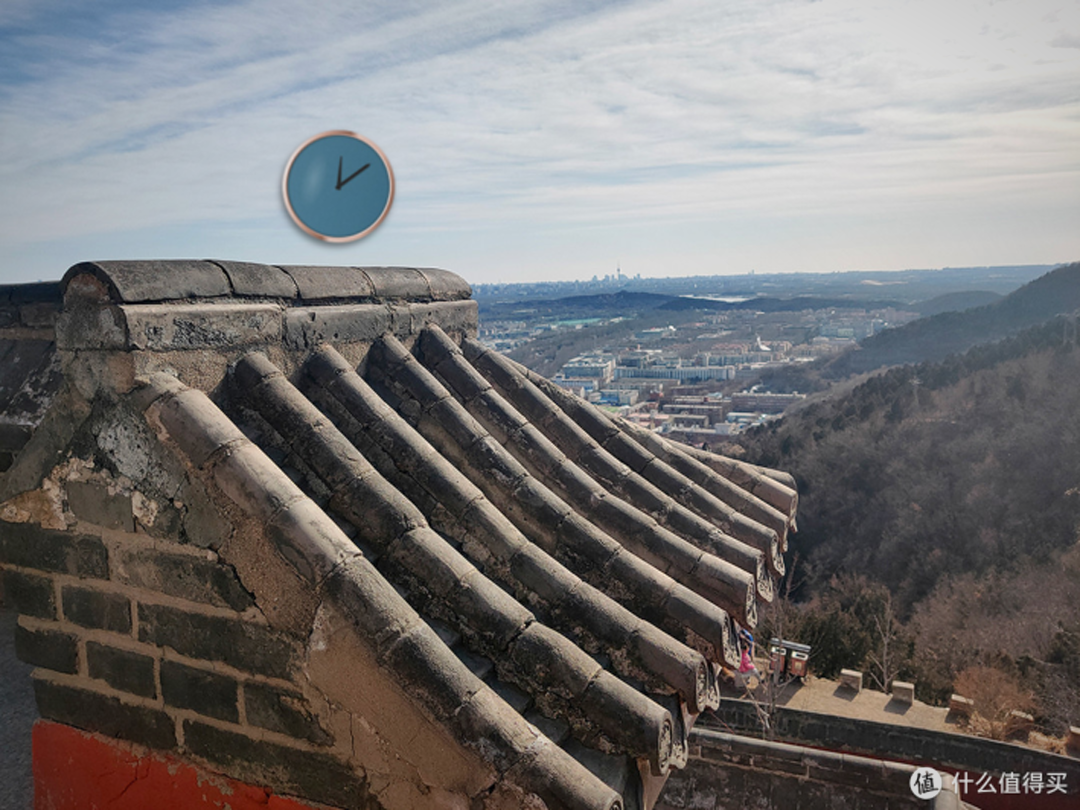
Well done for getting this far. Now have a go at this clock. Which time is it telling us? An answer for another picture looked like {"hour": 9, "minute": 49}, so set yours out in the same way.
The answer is {"hour": 12, "minute": 9}
